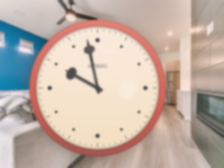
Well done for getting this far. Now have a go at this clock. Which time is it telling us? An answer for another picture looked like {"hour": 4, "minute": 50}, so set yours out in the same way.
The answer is {"hour": 9, "minute": 58}
